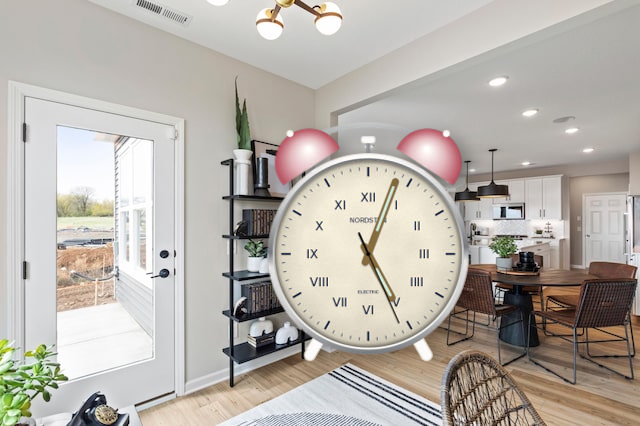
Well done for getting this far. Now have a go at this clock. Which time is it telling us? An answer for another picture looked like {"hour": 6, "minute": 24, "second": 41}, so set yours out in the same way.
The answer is {"hour": 5, "minute": 3, "second": 26}
